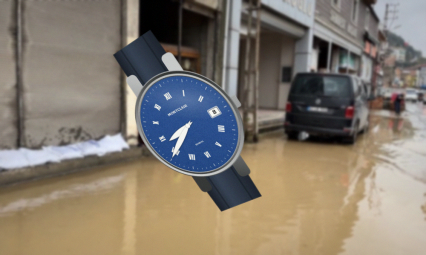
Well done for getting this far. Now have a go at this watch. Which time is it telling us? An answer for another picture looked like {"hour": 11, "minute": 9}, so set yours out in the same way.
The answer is {"hour": 8, "minute": 40}
